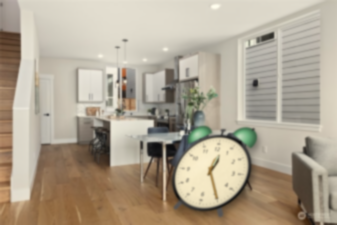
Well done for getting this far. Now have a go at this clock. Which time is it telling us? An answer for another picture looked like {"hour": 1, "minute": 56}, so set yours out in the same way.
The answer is {"hour": 12, "minute": 25}
